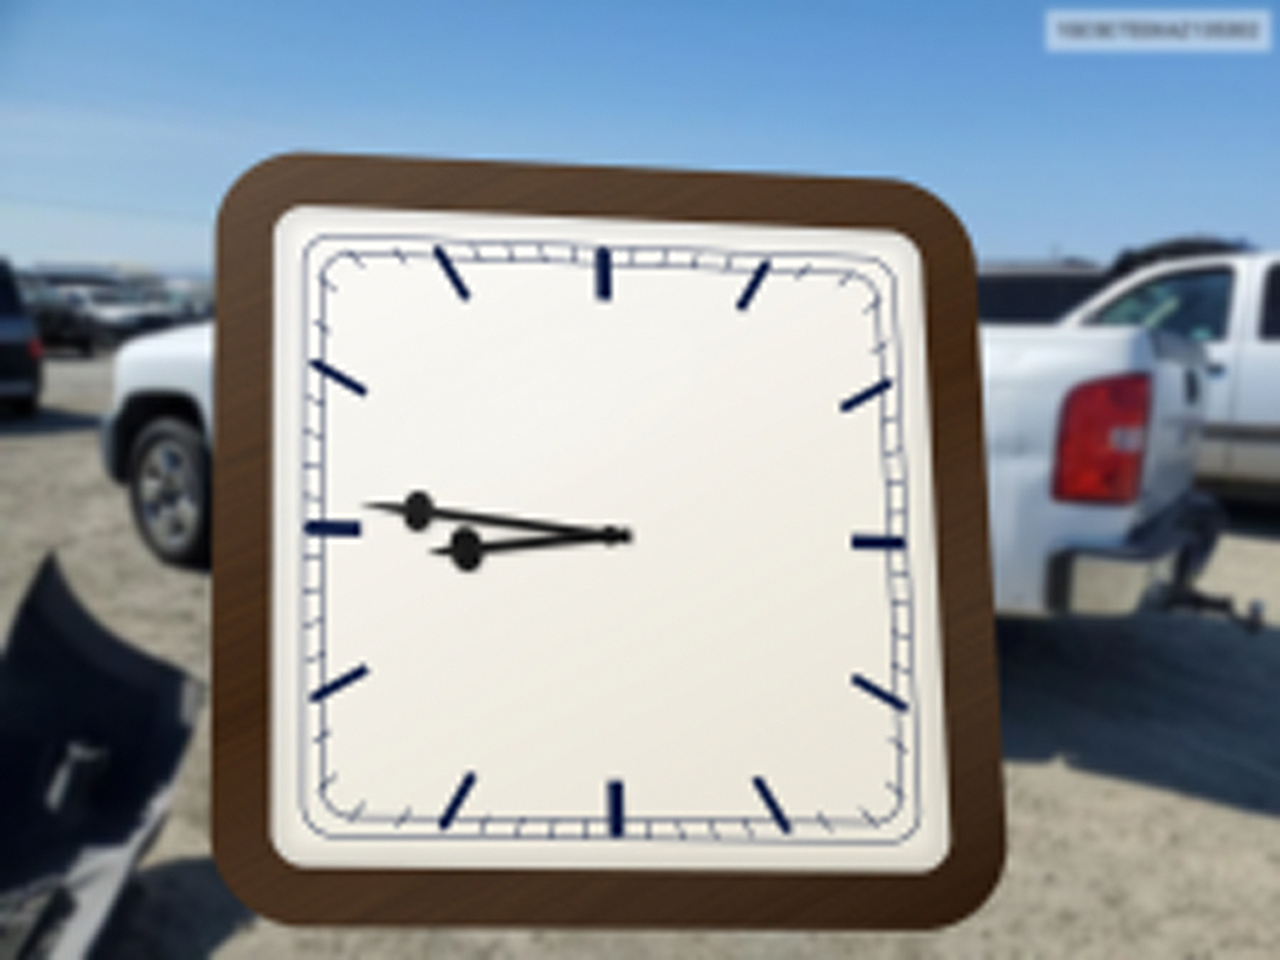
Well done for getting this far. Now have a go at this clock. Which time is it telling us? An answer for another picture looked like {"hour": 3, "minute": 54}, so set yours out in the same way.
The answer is {"hour": 8, "minute": 46}
